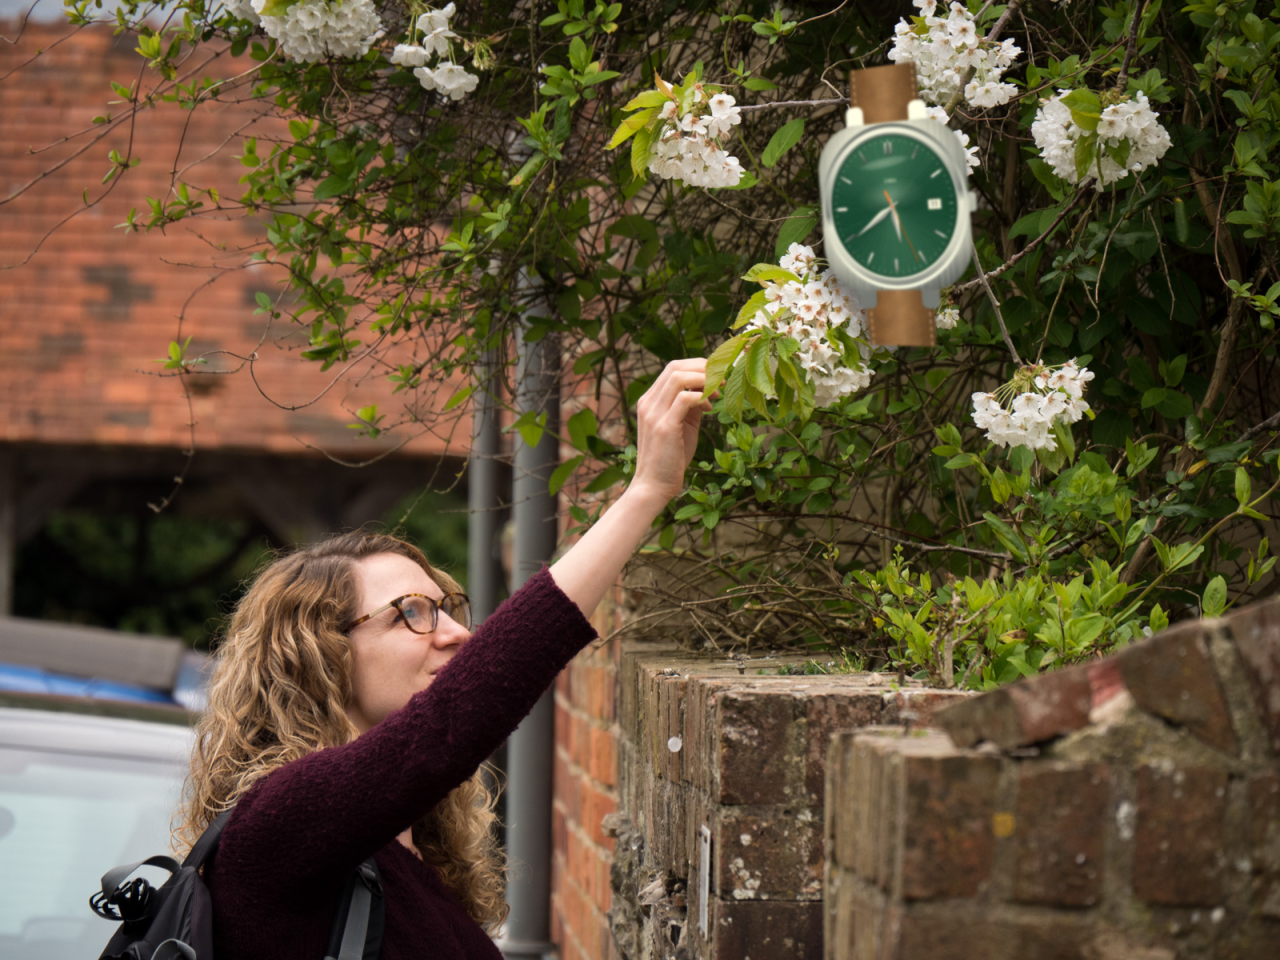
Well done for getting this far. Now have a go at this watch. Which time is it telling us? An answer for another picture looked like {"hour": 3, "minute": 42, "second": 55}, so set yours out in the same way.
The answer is {"hour": 5, "minute": 39, "second": 26}
